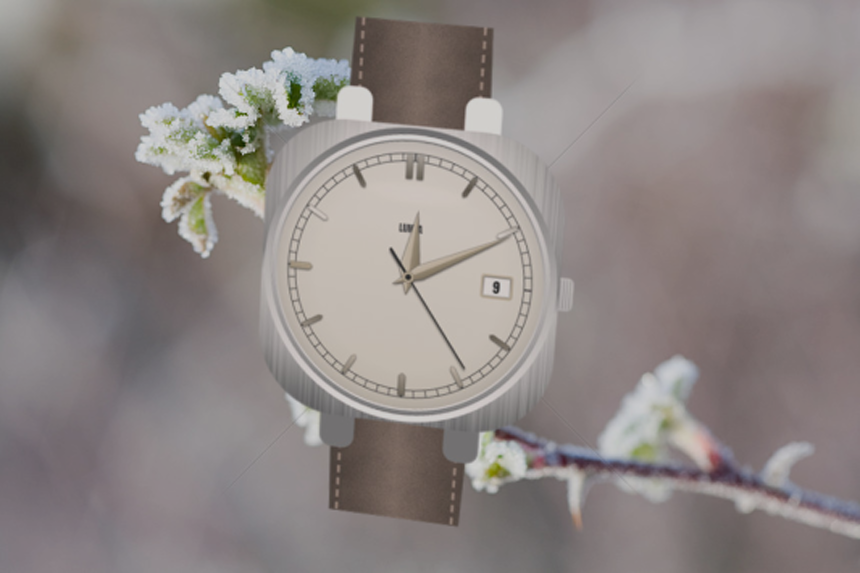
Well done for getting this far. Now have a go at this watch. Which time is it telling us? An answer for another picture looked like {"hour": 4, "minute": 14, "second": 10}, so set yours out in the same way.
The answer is {"hour": 12, "minute": 10, "second": 24}
